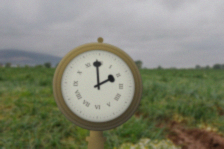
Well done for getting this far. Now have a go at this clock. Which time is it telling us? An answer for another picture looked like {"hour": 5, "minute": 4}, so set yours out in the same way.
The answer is {"hour": 1, "minute": 59}
